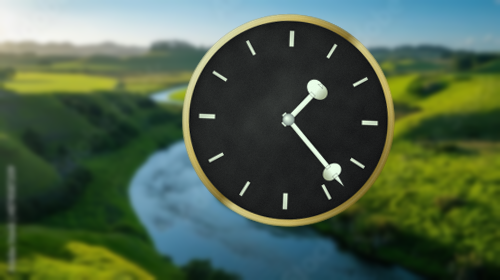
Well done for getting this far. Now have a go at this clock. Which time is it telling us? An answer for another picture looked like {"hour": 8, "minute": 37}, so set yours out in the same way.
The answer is {"hour": 1, "minute": 23}
